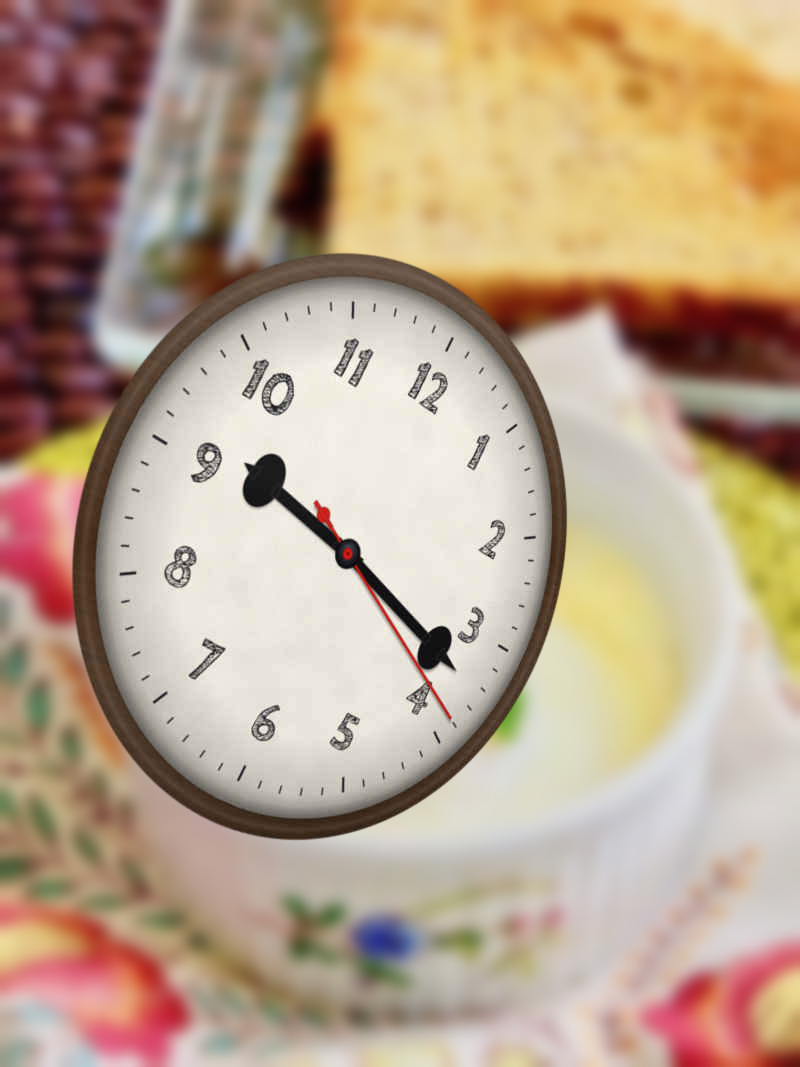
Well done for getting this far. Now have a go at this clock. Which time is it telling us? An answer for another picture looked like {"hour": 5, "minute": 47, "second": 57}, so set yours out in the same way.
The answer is {"hour": 9, "minute": 17, "second": 19}
